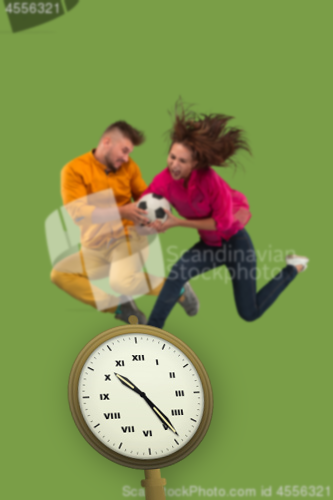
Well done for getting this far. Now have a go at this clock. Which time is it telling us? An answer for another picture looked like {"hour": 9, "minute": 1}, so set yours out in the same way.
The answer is {"hour": 10, "minute": 24}
